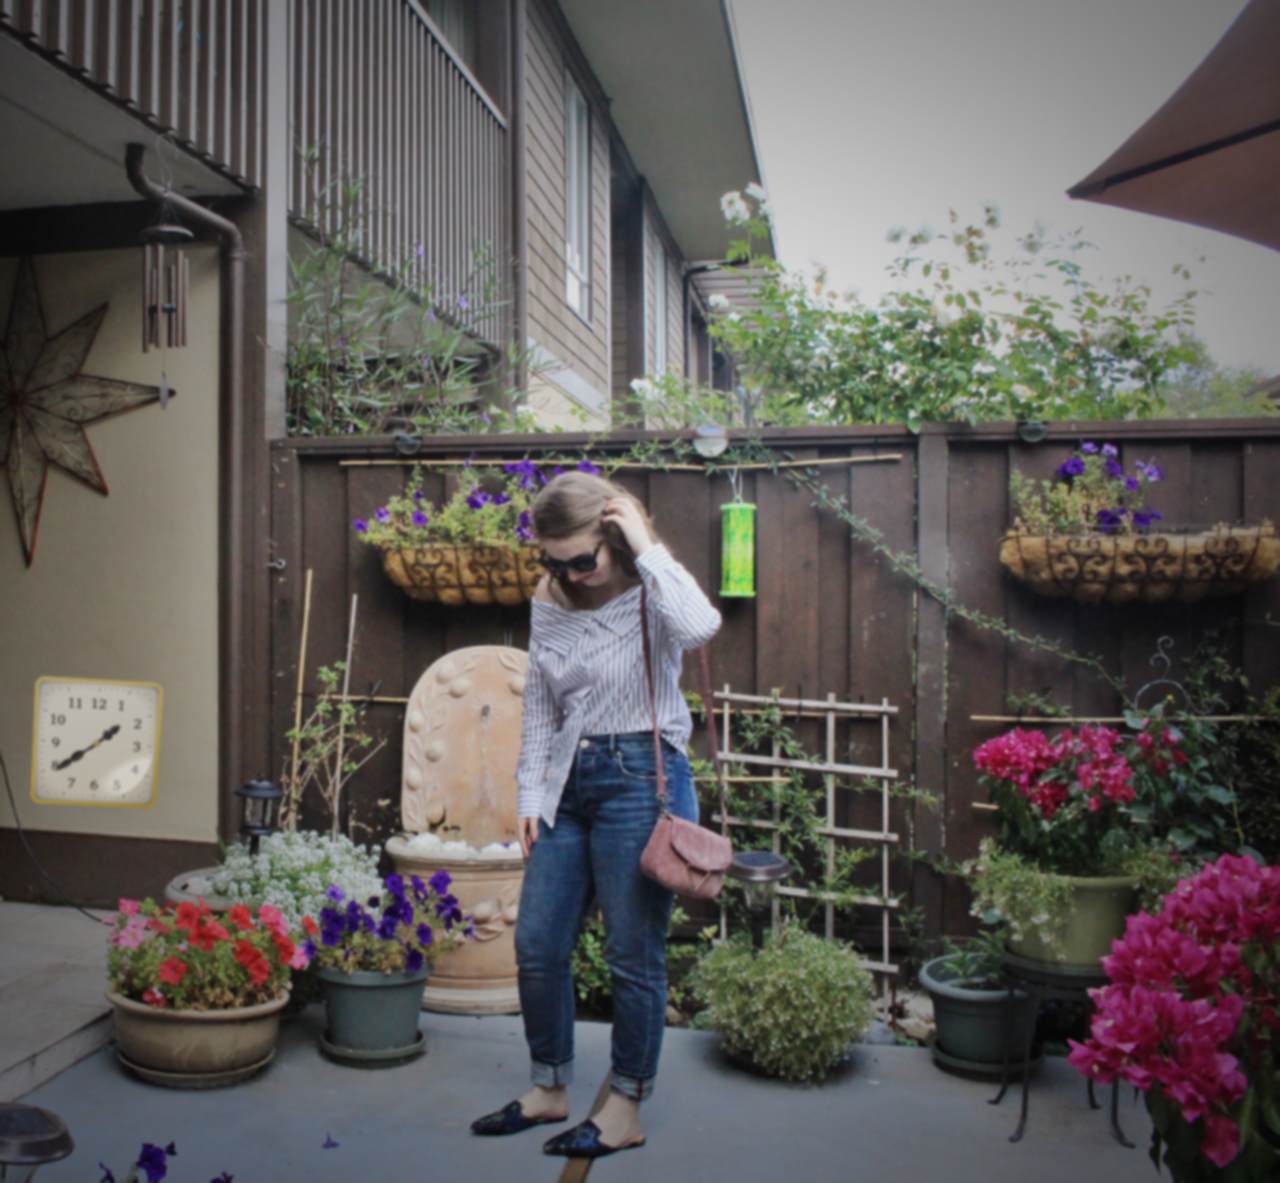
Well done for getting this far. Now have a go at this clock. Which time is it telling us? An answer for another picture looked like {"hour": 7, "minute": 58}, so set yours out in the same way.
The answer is {"hour": 1, "minute": 39}
